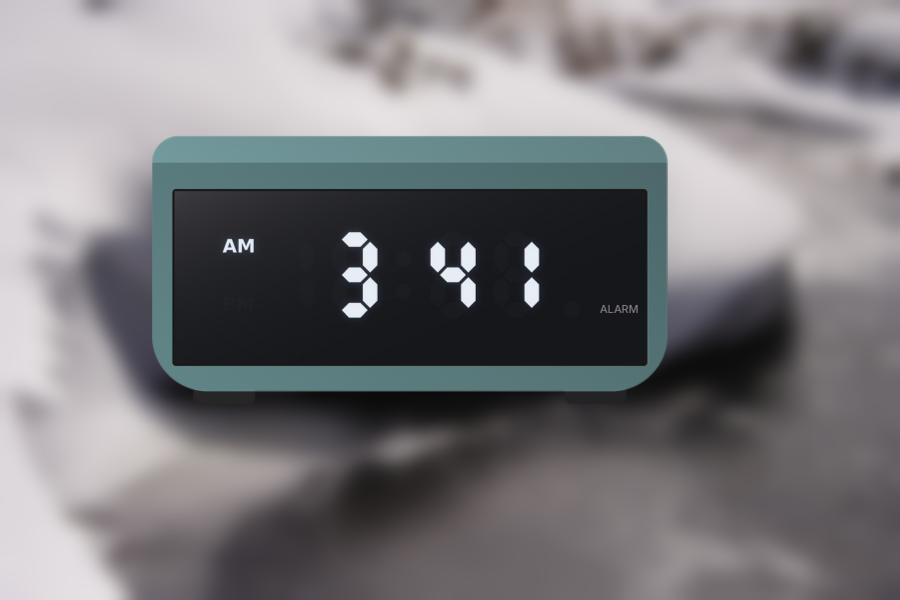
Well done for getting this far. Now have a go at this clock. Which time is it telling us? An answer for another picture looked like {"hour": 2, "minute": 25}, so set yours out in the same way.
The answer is {"hour": 3, "minute": 41}
